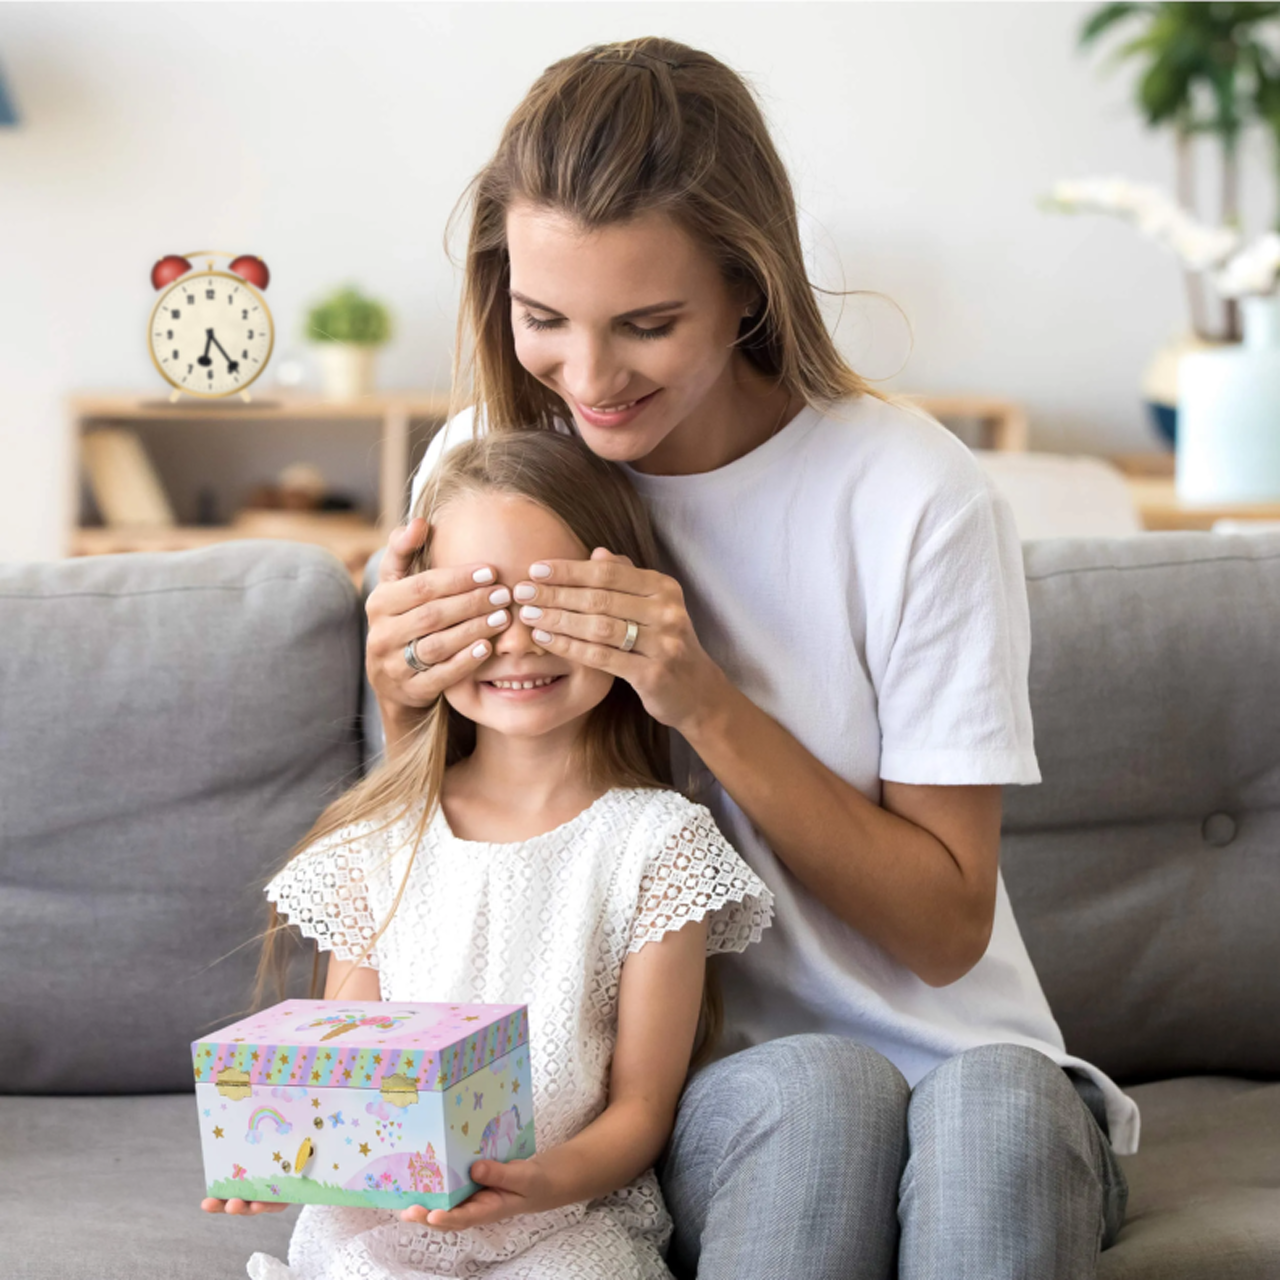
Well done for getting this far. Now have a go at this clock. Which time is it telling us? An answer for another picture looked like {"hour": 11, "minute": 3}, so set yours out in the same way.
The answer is {"hour": 6, "minute": 24}
